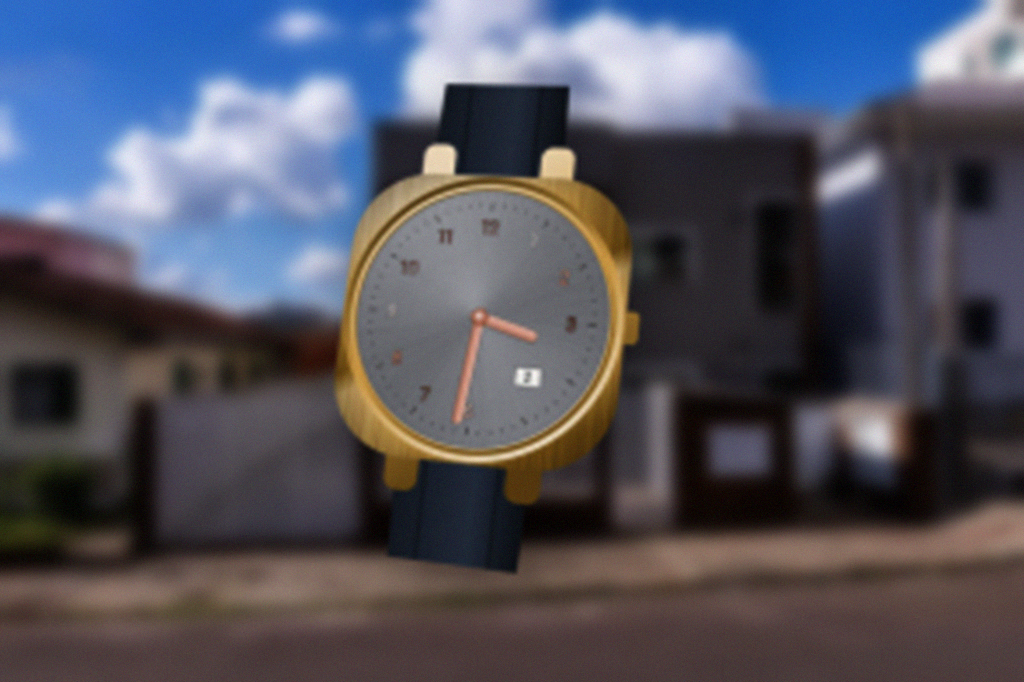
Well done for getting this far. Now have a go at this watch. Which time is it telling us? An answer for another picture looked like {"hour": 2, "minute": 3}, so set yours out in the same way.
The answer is {"hour": 3, "minute": 31}
